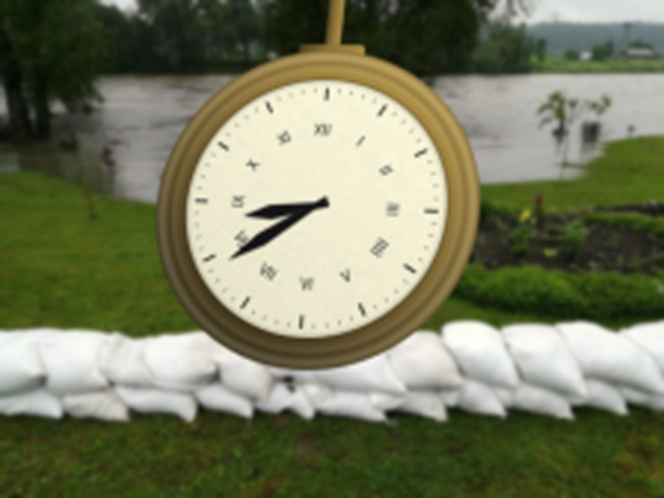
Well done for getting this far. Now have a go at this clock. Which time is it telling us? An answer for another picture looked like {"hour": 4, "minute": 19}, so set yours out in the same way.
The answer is {"hour": 8, "minute": 39}
